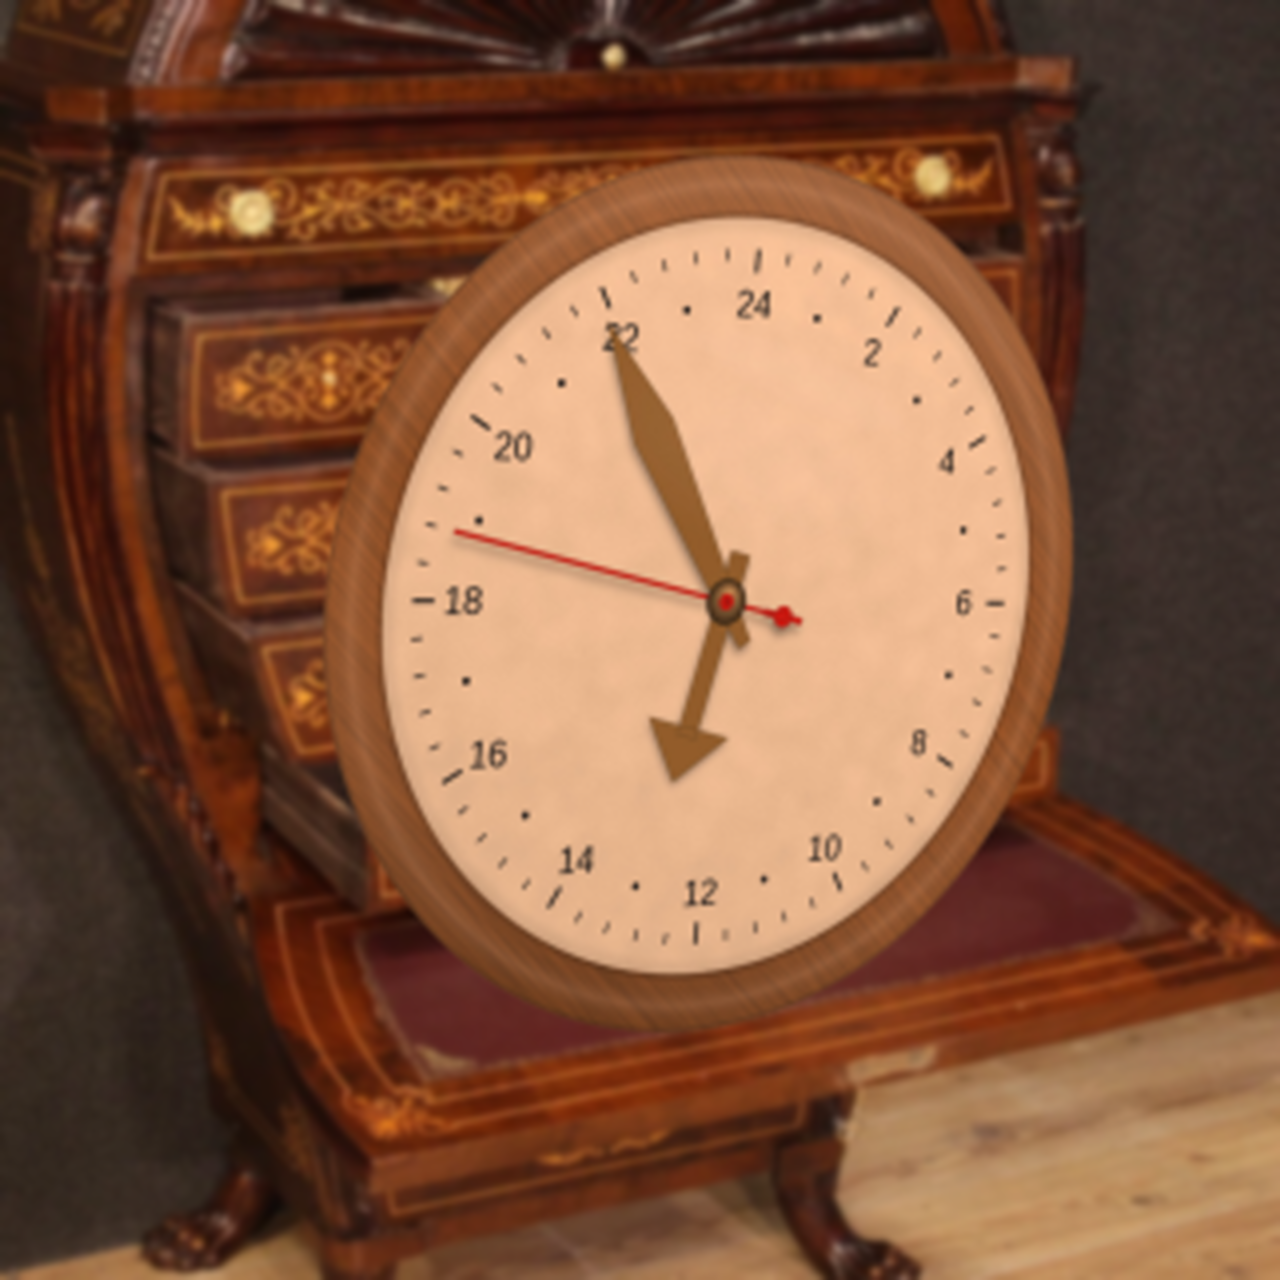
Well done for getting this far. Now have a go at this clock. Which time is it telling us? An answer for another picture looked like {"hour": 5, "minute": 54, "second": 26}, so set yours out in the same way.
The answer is {"hour": 12, "minute": 54, "second": 47}
